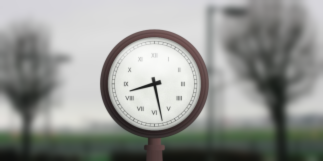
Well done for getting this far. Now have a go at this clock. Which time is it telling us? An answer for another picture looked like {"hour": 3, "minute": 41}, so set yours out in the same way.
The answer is {"hour": 8, "minute": 28}
